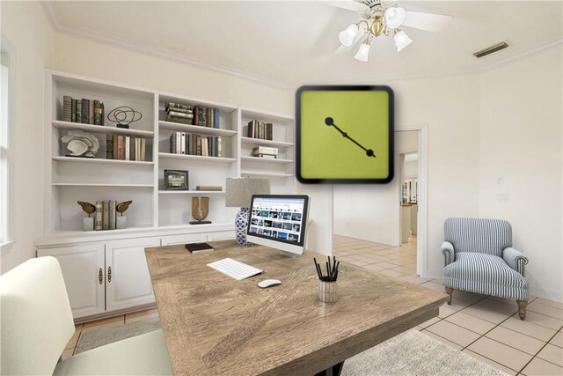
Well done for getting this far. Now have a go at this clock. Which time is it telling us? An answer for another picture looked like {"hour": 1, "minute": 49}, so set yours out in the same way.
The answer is {"hour": 10, "minute": 21}
